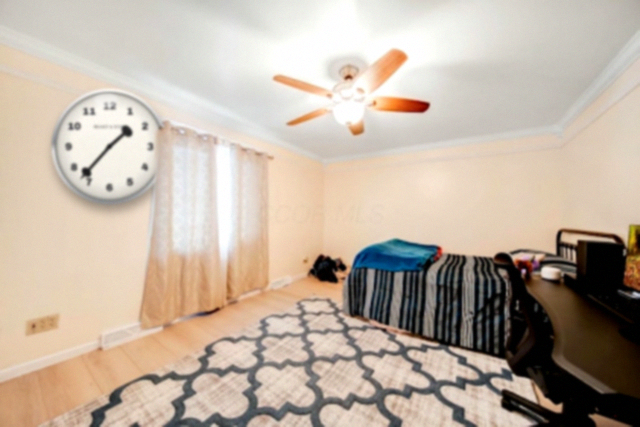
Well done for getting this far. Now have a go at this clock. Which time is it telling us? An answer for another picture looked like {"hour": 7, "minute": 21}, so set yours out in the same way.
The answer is {"hour": 1, "minute": 37}
